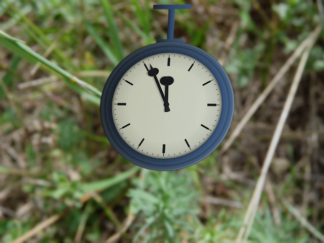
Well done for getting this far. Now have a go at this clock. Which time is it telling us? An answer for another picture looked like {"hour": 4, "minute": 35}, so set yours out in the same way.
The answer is {"hour": 11, "minute": 56}
